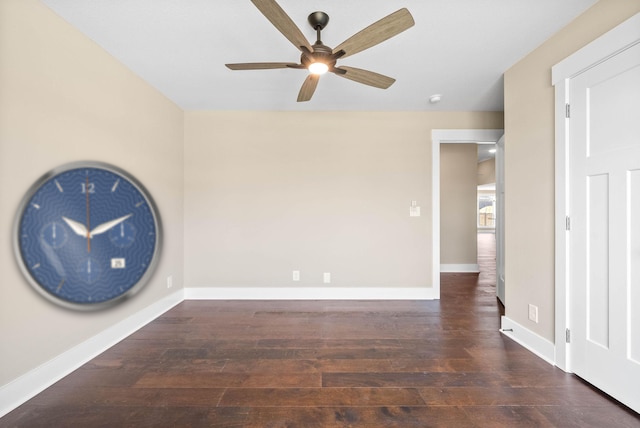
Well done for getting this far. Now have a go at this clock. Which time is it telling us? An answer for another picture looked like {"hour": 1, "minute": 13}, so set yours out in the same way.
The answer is {"hour": 10, "minute": 11}
